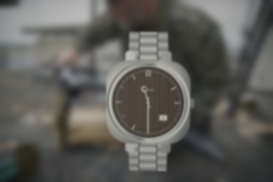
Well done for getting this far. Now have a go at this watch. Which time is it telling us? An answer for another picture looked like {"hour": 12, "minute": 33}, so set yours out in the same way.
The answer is {"hour": 11, "minute": 30}
